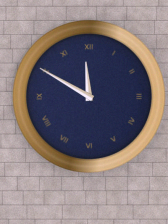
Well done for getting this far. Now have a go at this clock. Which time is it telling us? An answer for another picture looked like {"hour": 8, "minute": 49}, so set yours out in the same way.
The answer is {"hour": 11, "minute": 50}
